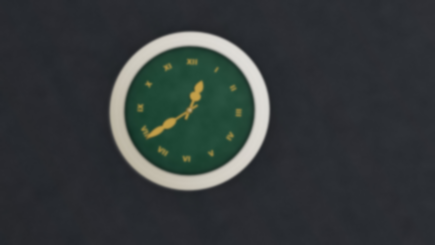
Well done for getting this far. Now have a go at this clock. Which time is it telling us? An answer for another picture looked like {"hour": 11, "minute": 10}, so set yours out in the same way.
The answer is {"hour": 12, "minute": 39}
